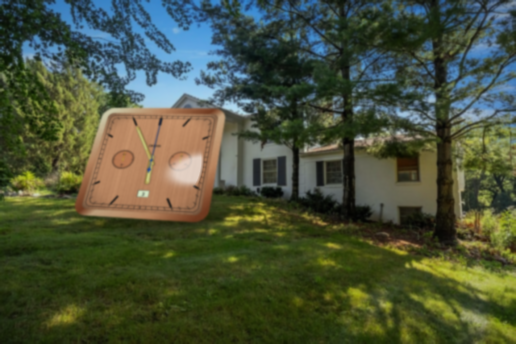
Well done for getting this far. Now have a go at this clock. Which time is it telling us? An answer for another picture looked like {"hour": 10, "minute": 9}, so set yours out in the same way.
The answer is {"hour": 5, "minute": 55}
